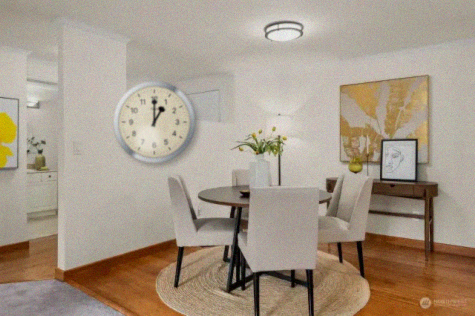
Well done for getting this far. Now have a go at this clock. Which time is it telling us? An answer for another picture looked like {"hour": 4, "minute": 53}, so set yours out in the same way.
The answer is {"hour": 1, "minute": 0}
